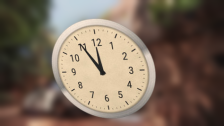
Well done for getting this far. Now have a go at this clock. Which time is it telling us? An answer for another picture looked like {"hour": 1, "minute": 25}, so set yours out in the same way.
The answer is {"hour": 11, "minute": 55}
